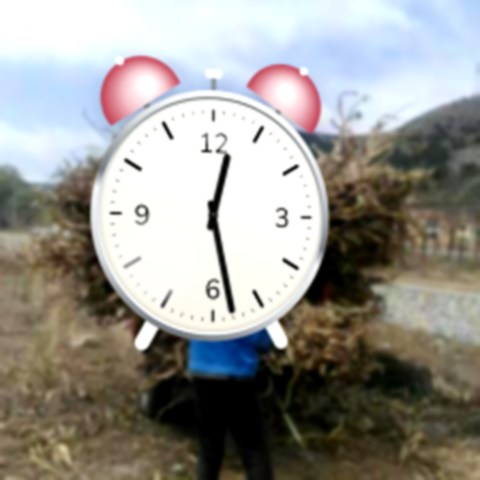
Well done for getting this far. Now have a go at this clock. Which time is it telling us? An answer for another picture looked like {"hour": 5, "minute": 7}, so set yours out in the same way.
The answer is {"hour": 12, "minute": 28}
